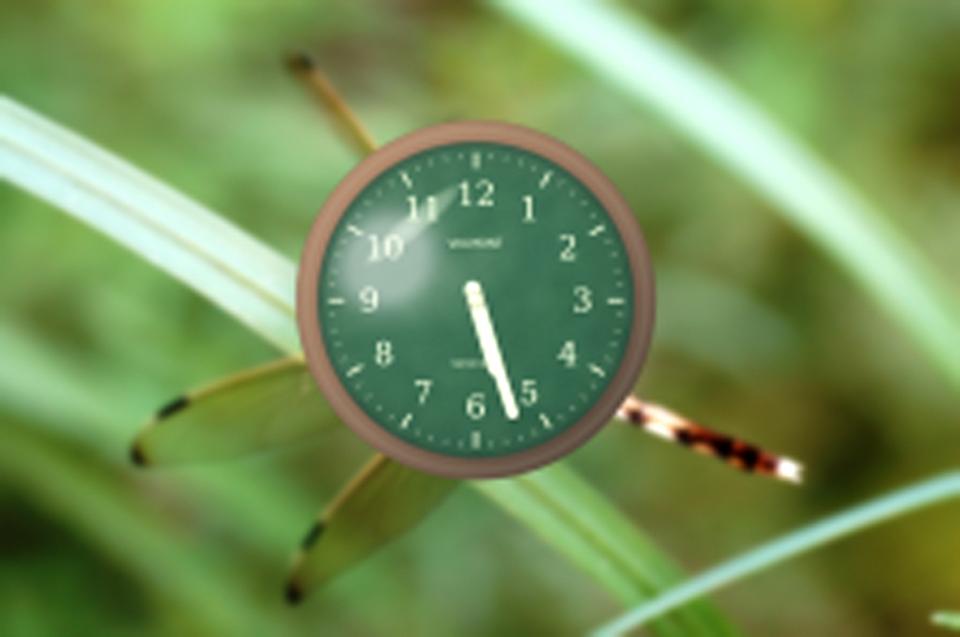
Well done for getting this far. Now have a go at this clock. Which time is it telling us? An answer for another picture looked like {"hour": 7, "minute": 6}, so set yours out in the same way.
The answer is {"hour": 5, "minute": 27}
